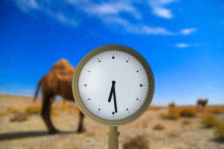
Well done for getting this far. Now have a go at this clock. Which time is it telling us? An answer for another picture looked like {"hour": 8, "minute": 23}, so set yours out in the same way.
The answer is {"hour": 6, "minute": 29}
